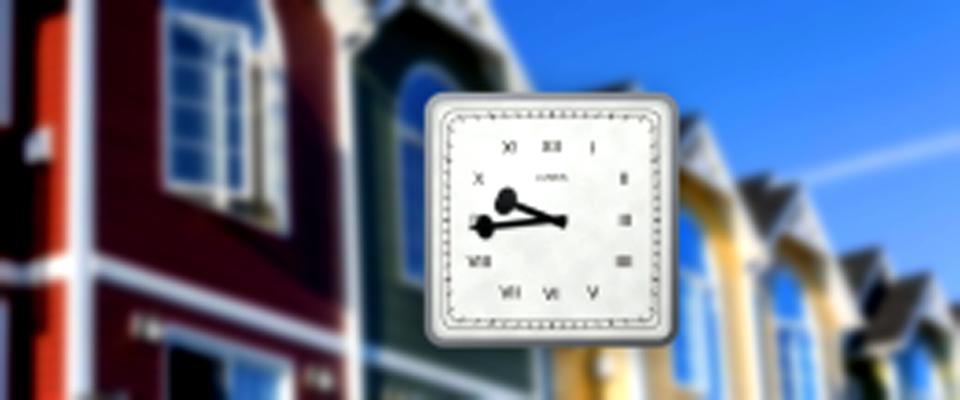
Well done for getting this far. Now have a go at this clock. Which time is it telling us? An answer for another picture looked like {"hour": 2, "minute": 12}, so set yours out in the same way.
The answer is {"hour": 9, "minute": 44}
